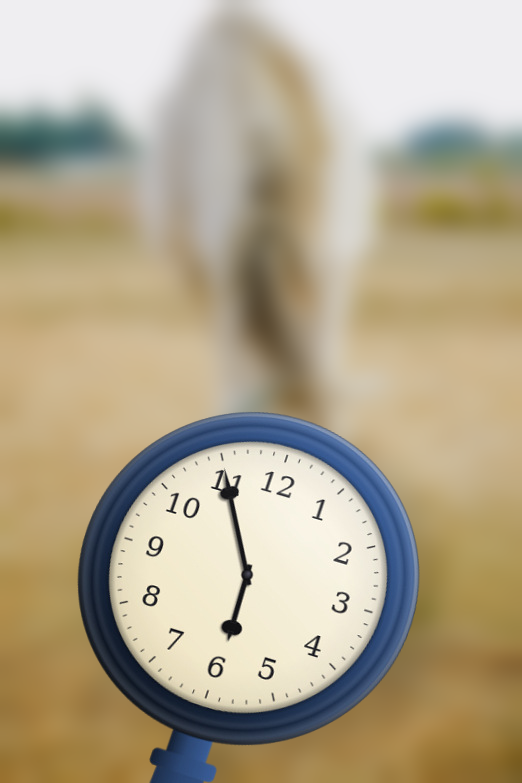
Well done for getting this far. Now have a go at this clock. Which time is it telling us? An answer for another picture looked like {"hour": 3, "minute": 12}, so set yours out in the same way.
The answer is {"hour": 5, "minute": 55}
